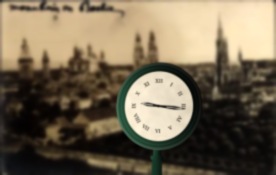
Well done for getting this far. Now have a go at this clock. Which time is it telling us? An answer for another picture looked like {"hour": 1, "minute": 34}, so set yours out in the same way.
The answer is {"hour": 9, "minute": 16}
